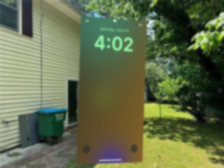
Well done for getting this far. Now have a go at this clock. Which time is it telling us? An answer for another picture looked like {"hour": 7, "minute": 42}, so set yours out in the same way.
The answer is {"hour": 4, "minute": 2}
